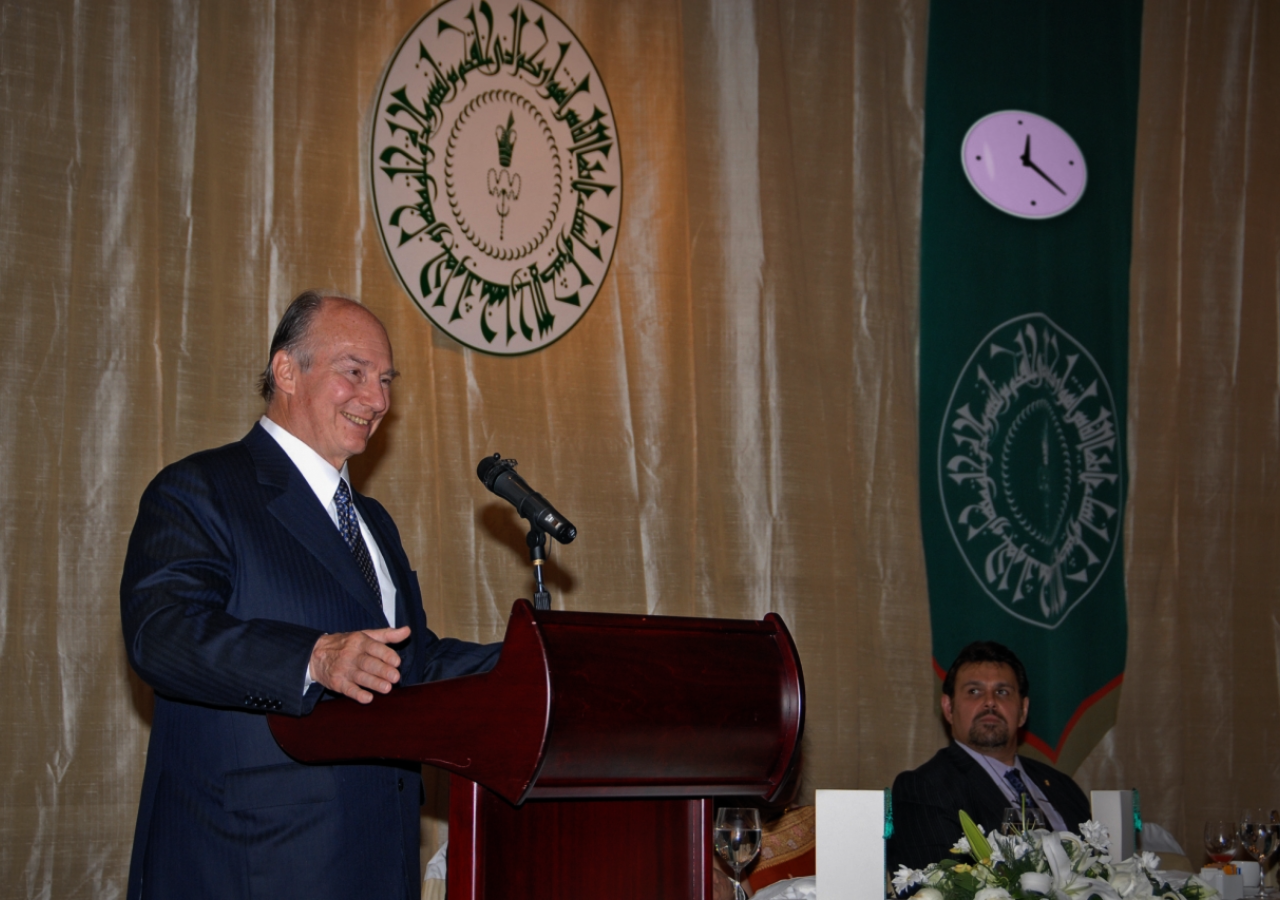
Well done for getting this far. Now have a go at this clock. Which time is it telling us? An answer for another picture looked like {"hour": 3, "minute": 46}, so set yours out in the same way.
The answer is {"hour": 12, "minute": 23}
